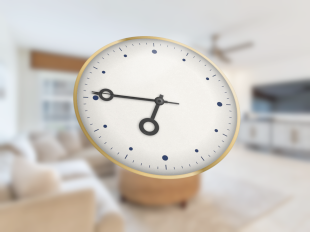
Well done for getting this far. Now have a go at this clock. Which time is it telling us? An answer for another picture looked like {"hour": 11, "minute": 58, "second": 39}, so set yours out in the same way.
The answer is {"hour": 6, "minute": 45, "second": 46}
